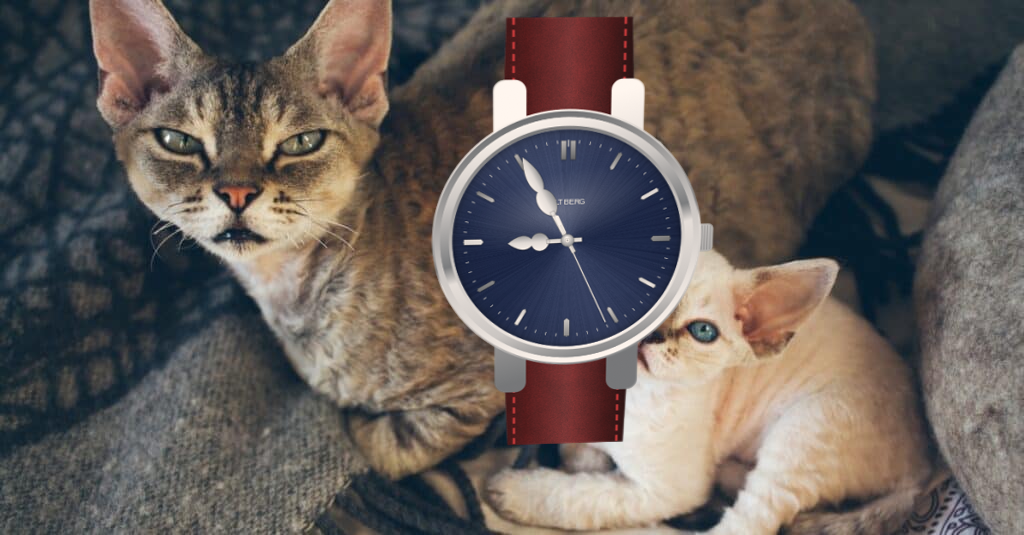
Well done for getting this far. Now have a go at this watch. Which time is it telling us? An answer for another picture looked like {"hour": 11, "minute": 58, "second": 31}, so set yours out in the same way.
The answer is {"hour": 8, "minute": 55, "second": 26}
